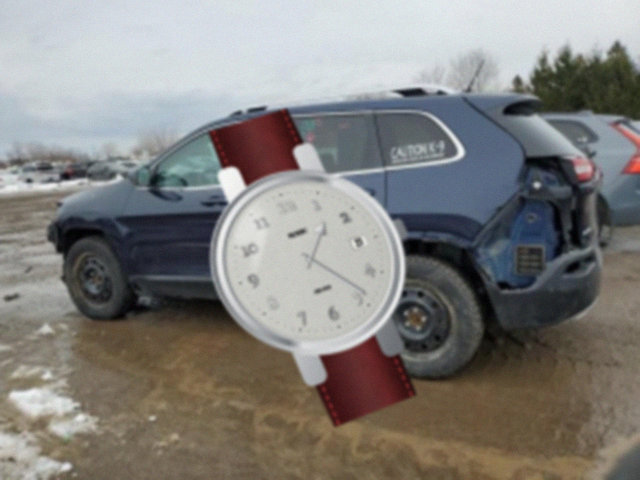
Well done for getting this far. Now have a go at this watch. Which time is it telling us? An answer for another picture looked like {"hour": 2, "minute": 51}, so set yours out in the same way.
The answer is {"hour": 1, "minute": 24}
